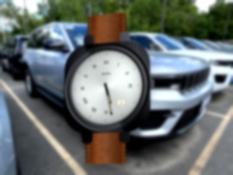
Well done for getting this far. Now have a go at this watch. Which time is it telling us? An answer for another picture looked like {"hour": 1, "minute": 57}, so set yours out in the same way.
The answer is {"hour": 5, "minute": 28}
